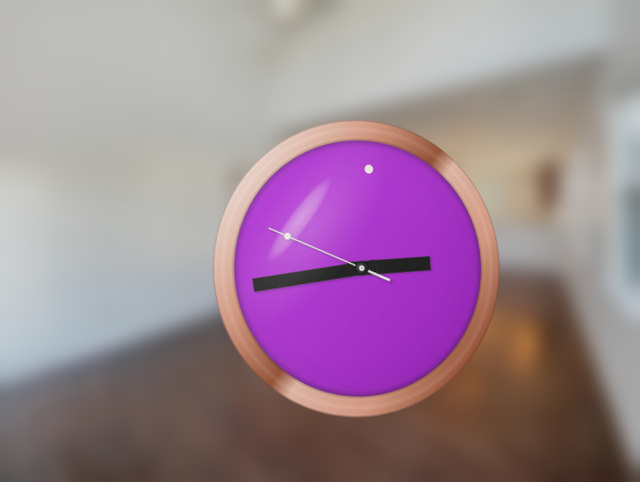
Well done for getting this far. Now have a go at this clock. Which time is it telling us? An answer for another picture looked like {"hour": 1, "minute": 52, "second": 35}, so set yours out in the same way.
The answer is {"hour": 2, "minute": 42, "second": 48}
